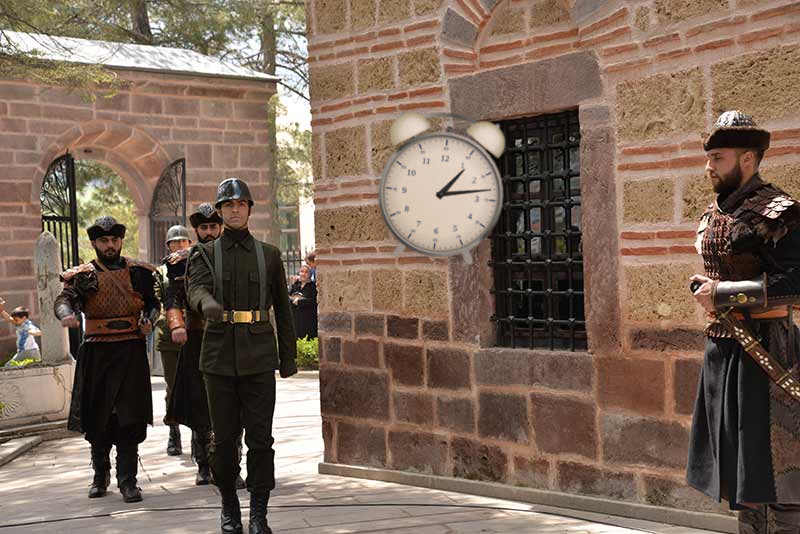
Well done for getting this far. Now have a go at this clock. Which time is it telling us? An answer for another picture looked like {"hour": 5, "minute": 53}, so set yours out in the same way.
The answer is {"hour": 1, "minute": 13}
